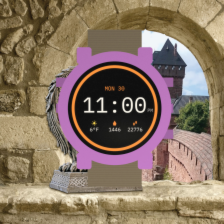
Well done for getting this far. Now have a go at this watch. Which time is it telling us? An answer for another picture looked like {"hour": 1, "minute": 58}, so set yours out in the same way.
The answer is {"hour": 11, "minute": 0}
